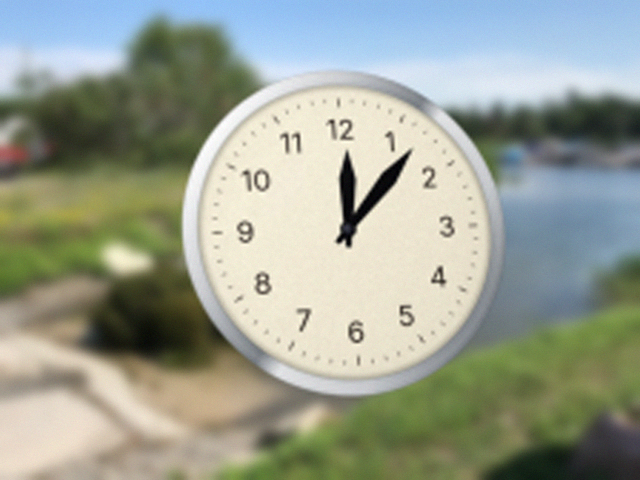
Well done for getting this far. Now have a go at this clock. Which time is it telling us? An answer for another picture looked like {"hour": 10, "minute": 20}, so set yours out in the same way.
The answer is {"hour": 12, "minute": 7}
